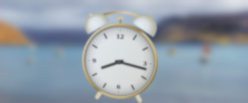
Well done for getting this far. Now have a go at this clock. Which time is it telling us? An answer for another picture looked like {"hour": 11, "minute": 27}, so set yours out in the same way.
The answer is {"hour": 8, "minute": 17}
